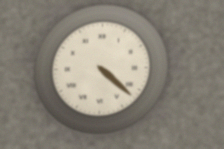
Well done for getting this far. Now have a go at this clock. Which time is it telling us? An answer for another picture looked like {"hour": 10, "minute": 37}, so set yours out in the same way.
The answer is {"hour": 4, "minute": 22}
